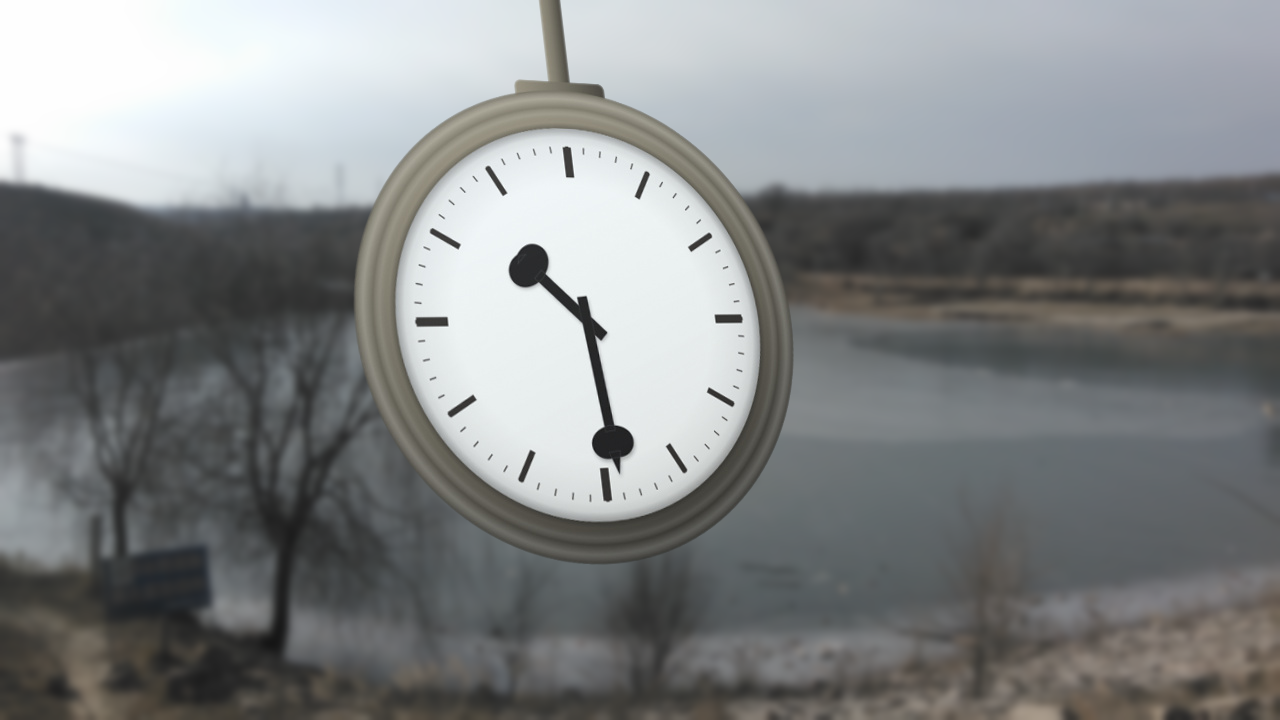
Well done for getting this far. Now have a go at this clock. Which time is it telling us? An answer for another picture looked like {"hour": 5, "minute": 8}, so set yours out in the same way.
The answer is {"hour": 10, "minute": 29}
